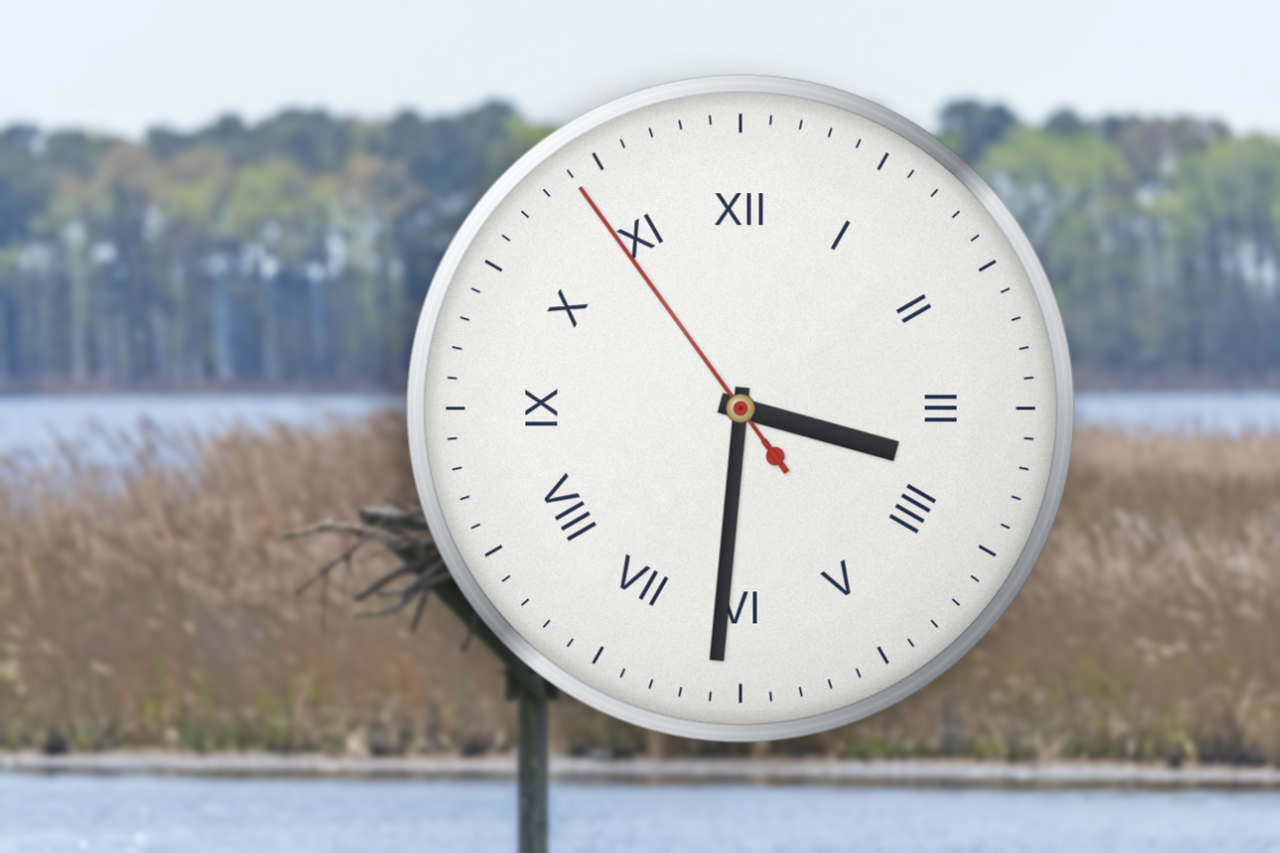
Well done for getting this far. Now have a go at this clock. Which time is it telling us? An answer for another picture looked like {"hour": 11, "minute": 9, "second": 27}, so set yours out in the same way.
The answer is {"hour": 3, "minute": 30, "second": 54}
